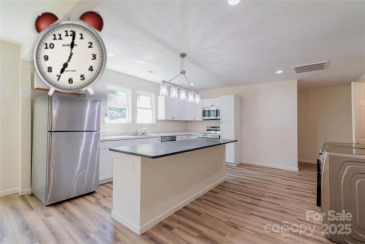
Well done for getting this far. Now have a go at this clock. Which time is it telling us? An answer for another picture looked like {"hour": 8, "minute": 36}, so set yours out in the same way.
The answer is {"hour": 7, "minute": 2}
